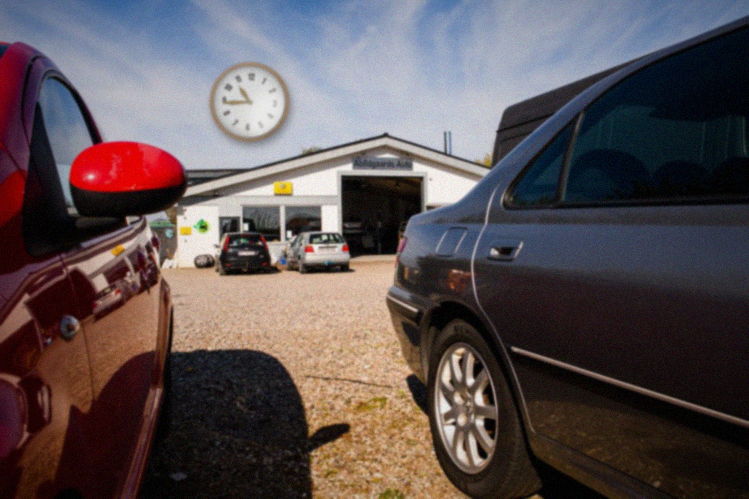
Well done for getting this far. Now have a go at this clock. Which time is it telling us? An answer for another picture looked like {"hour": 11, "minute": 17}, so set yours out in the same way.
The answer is {"hour": 10, "minute": 44}
